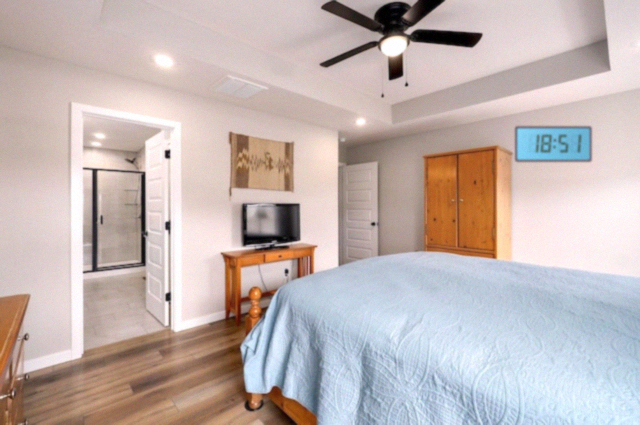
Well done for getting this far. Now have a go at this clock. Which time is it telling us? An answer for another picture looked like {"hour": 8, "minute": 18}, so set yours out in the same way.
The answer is {"hour": 18, "minute": 51}
